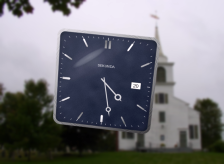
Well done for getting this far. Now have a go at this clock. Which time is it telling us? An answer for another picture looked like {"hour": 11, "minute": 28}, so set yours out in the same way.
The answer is {"hour": 4, "minute": 28}
